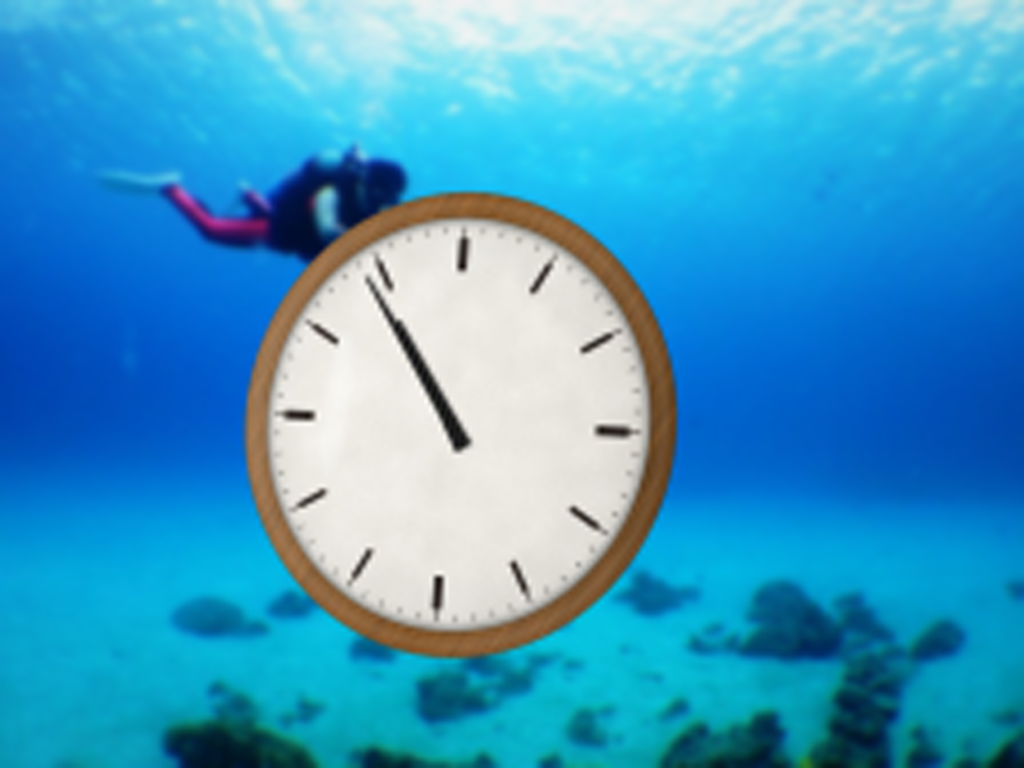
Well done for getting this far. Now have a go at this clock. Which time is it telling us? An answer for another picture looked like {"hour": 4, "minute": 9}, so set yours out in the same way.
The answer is {"hour": 10, "minute": 54}
